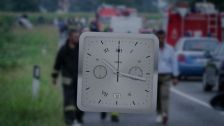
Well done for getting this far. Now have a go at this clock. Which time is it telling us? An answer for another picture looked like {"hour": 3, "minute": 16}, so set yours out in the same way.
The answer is {"hour": 10, "minute": 17}
